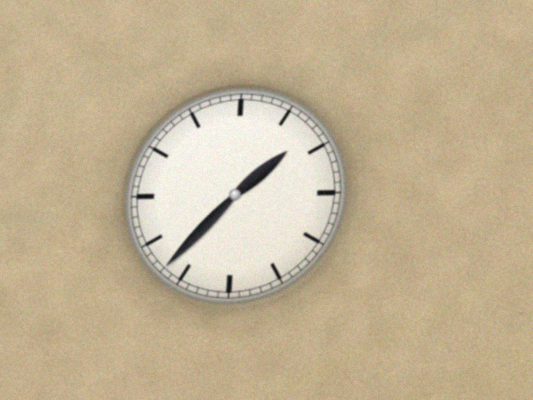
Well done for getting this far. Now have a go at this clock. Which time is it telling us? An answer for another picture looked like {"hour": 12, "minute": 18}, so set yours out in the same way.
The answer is {"hour": 1, "minute": 37}
